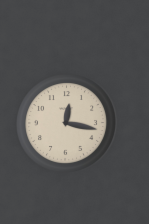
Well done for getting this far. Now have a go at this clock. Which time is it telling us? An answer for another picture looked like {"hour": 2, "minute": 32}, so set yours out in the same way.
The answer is {"hour": 12, "minute": 17}
